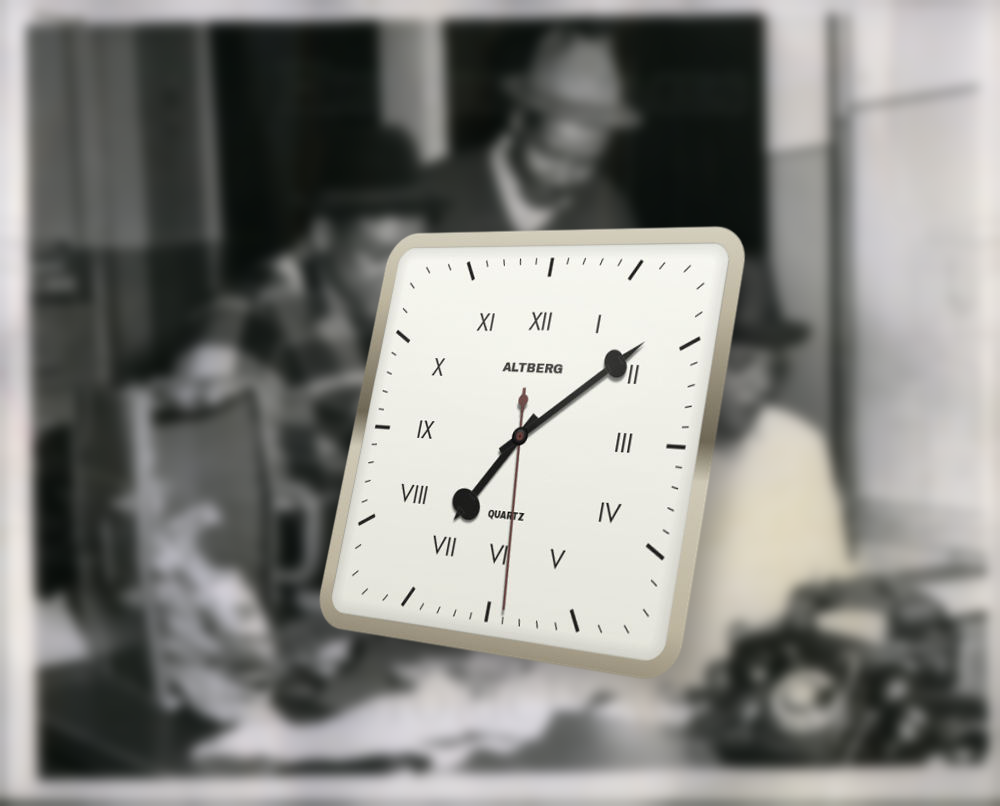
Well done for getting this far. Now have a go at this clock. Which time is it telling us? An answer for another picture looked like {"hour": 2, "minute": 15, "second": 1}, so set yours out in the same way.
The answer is {"hour": 7, "minute": 8, "second": 29}
